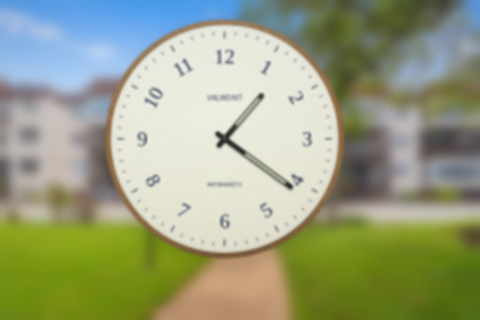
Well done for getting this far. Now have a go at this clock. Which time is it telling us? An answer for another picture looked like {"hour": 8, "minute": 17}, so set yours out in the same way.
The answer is {"hour": 1, "minute": 21}
